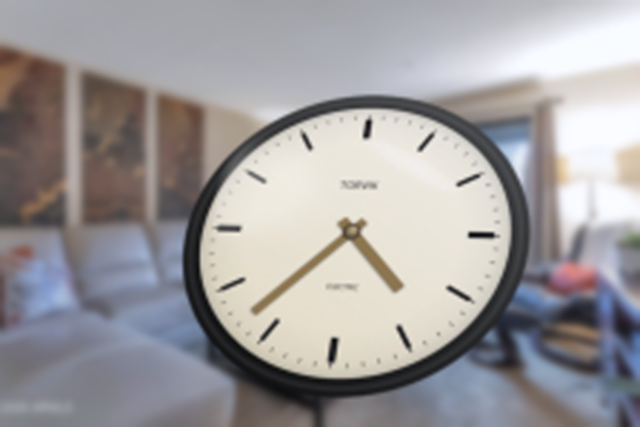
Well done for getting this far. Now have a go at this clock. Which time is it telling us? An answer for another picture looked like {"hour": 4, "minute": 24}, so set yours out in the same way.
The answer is {"hour": 4, "minute": 37}
